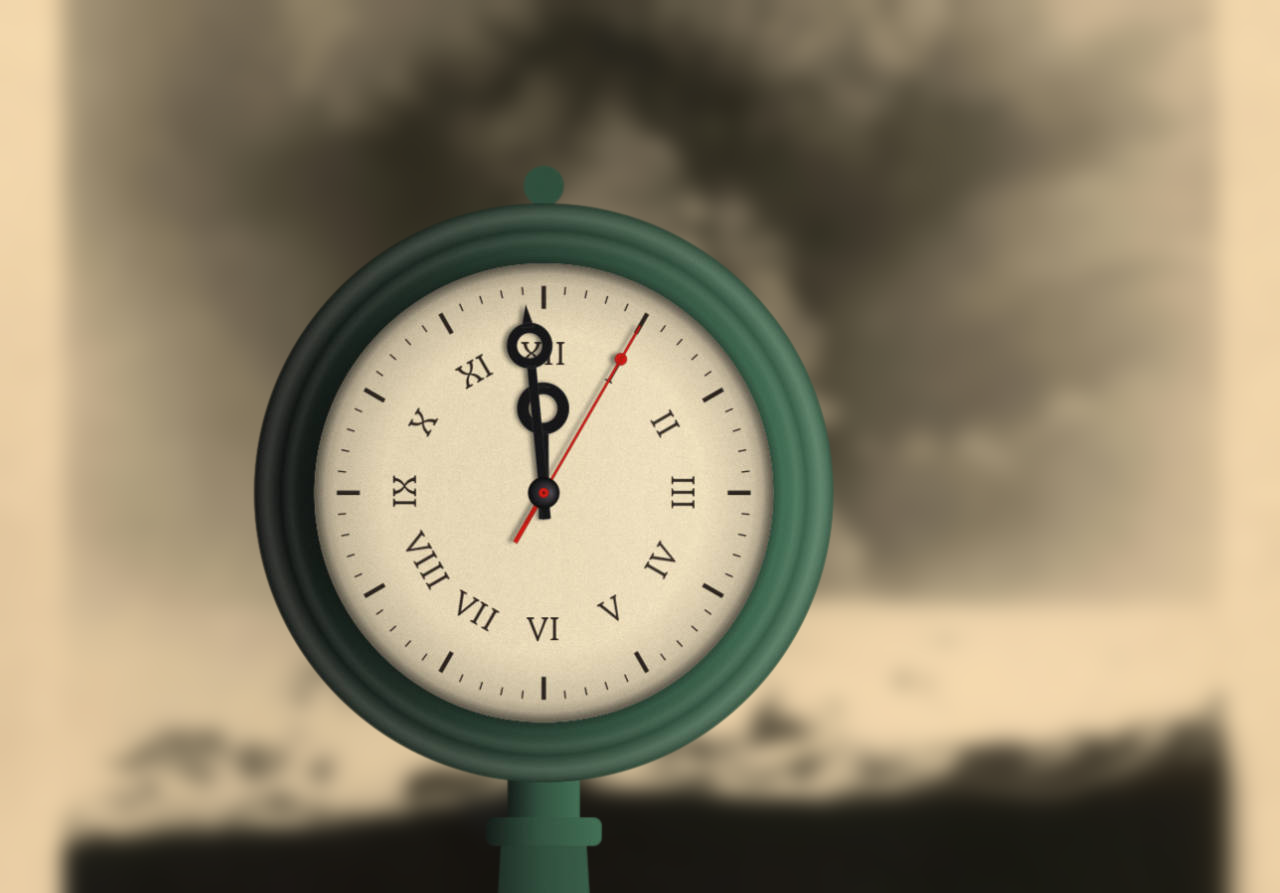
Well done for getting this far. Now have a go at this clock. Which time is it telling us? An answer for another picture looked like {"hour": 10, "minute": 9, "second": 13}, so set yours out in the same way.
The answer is {"hour": 11, "minute": 59, "second": 5}
